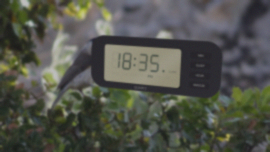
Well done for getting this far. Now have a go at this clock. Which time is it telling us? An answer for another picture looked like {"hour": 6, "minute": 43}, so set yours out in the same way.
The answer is {"hour": 18, "minute": 35}
